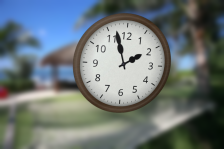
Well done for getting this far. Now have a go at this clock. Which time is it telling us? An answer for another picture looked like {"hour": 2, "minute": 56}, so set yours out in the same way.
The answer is {"hour": 1, "minute": 57}
